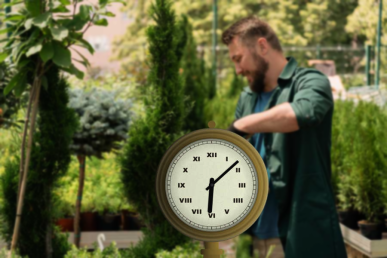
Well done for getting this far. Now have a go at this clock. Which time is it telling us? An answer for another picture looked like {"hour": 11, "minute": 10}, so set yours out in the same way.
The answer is {"hour": 6, "minute": 8}
